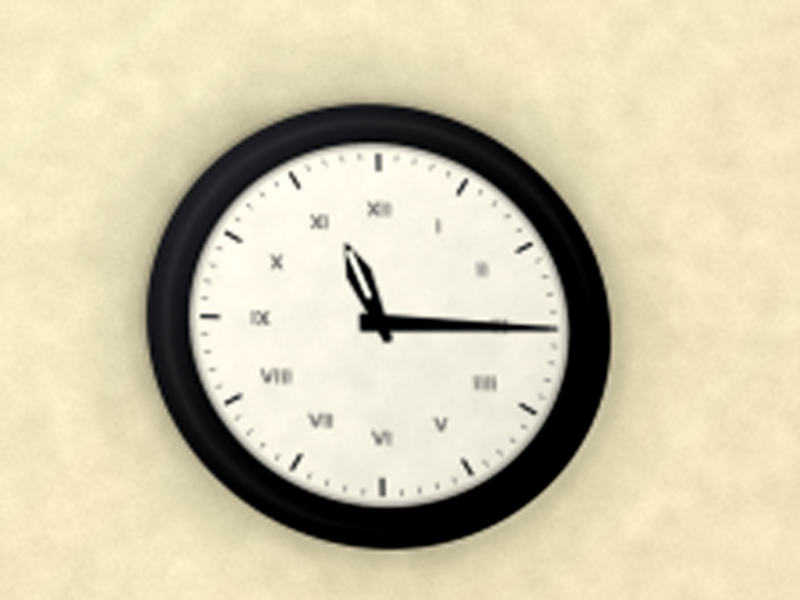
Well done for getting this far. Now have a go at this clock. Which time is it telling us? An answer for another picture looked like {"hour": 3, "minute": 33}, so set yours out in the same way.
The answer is {"hour": 11, "minute": 15}
